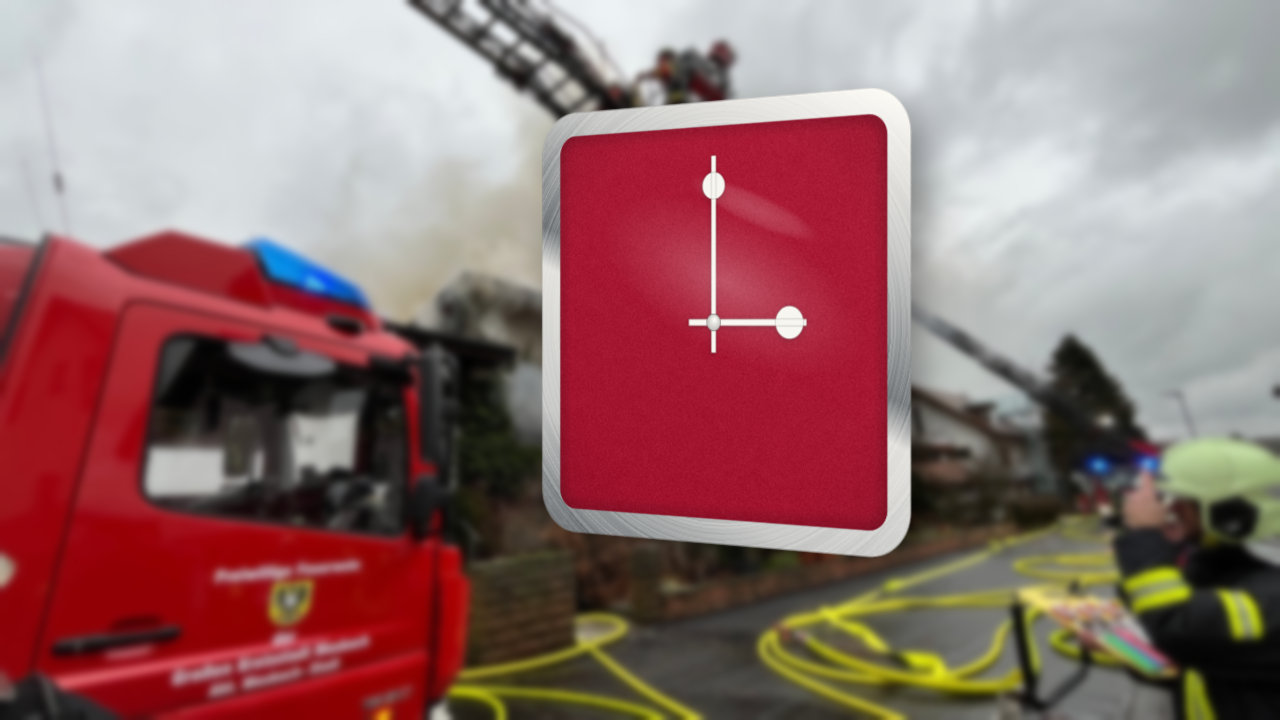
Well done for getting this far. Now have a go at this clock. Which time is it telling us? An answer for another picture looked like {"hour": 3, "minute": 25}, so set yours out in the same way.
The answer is {"hour": 3, "minute": 0}
